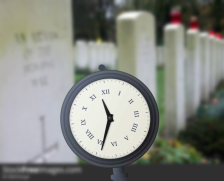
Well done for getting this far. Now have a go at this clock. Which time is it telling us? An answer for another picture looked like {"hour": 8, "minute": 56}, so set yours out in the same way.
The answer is {"hour": 11, "minute": 34}
